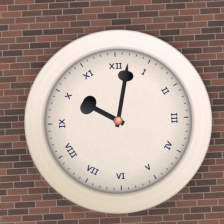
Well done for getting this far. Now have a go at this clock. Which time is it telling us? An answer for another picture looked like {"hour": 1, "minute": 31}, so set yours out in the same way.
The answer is {"hour": 10, "minute": 2}
